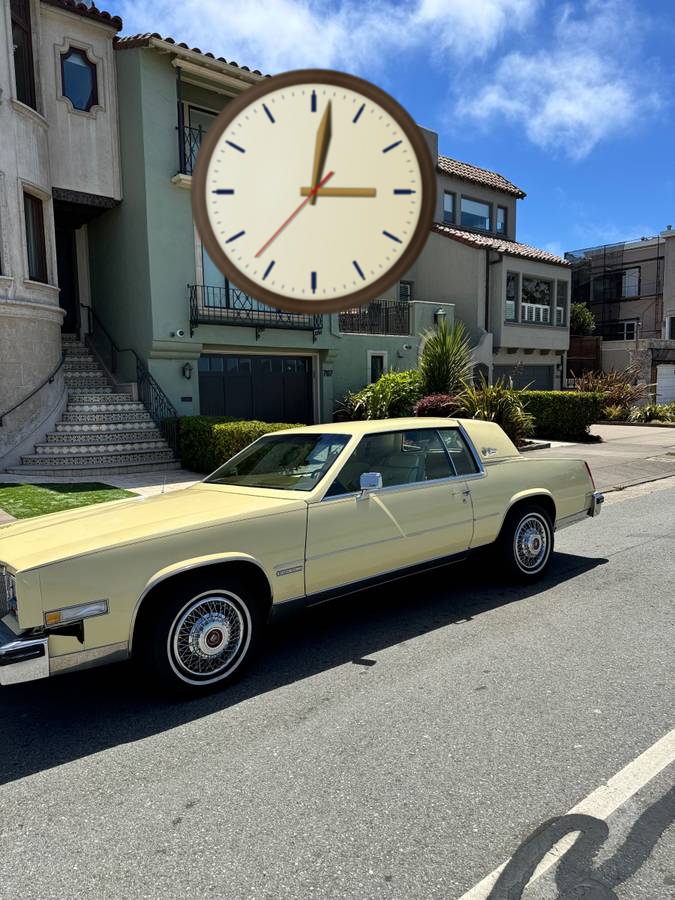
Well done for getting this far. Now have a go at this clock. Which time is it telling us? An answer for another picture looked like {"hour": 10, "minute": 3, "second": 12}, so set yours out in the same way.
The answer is {"hour": 3, "minute": 1, "second": 37}
